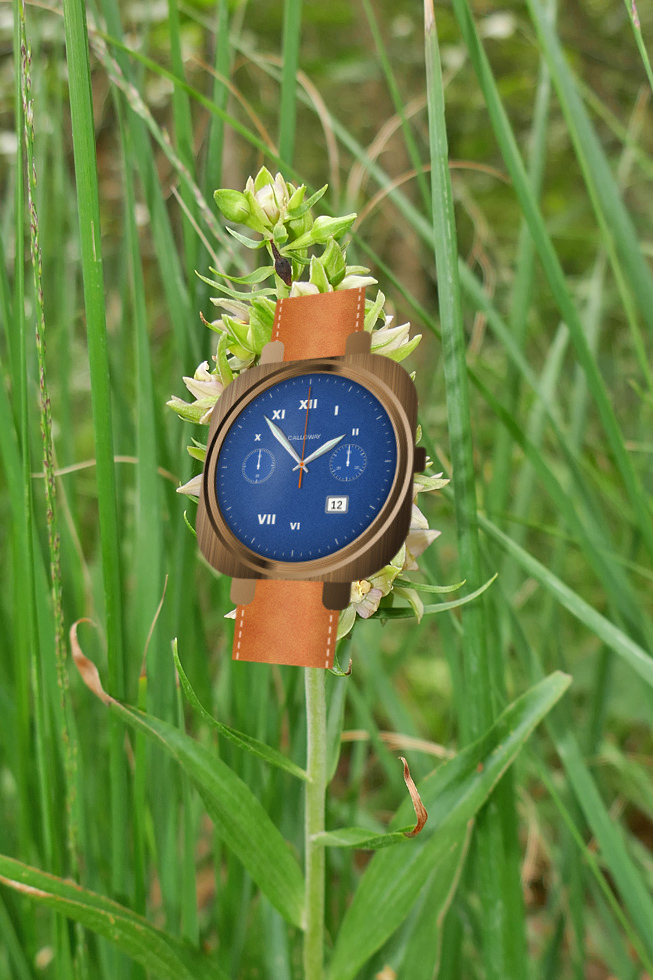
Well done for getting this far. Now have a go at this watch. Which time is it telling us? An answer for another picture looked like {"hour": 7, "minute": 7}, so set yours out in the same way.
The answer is {"hour": 1, "minute": 53}
